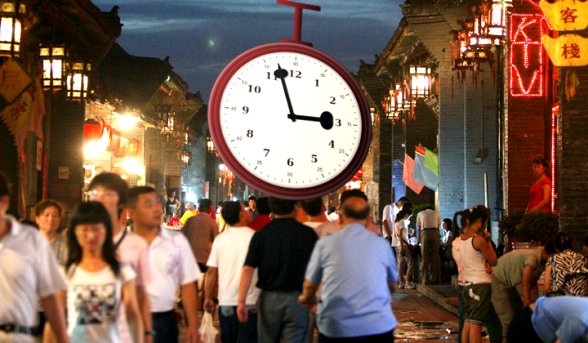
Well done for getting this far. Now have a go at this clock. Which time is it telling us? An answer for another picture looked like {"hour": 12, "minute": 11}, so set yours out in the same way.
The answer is {"hour": 2, "minute": 57}
